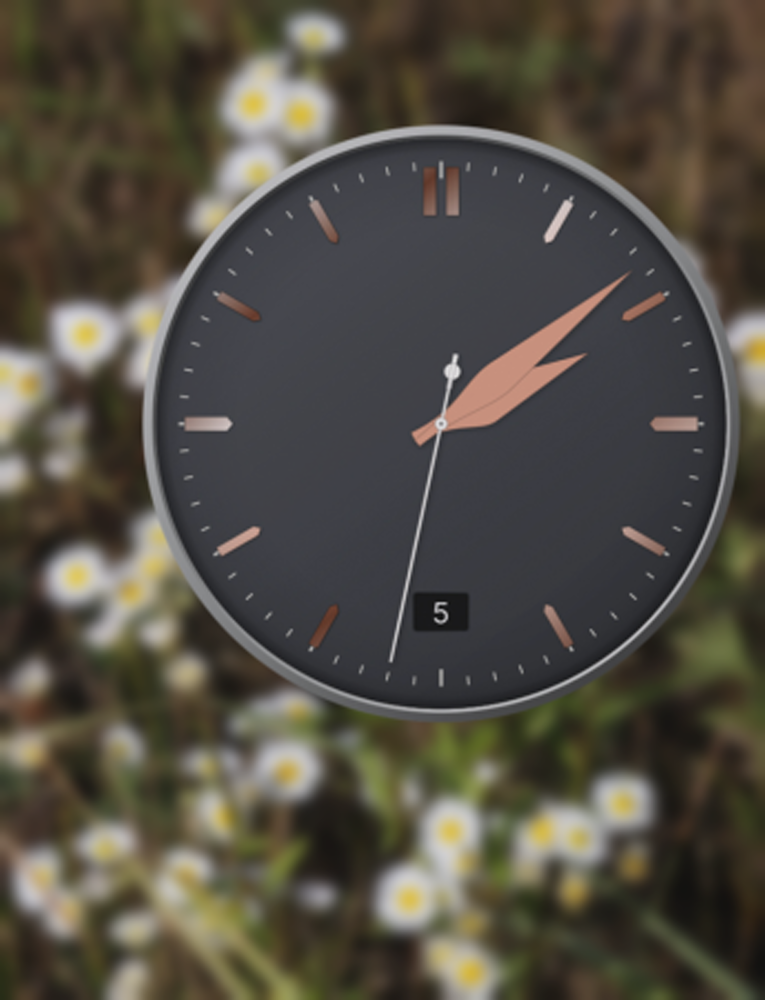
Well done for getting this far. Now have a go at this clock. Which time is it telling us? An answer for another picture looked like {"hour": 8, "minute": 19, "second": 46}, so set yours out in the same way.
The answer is {"hour": 2, "minute": 8, "second": 32}
